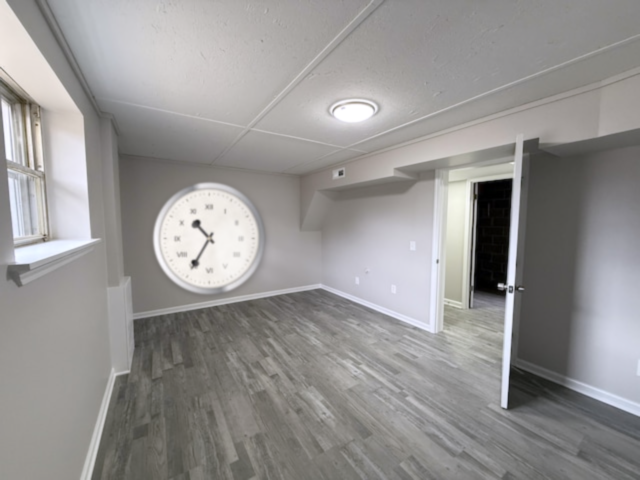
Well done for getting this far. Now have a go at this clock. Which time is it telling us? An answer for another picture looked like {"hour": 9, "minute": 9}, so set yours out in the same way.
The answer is {"hour": 10, "minute": 35}
